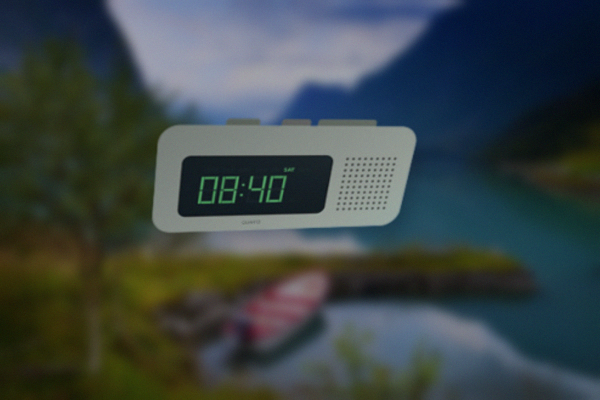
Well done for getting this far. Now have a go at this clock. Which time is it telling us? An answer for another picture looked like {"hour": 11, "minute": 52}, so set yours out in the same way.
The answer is {"hour": 8, "minute": 40}
